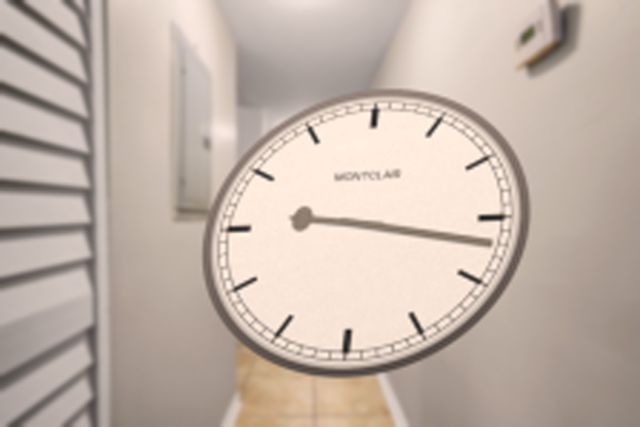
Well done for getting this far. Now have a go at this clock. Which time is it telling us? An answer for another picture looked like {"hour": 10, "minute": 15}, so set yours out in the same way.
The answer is {"hour": 9, "minute": 17}
